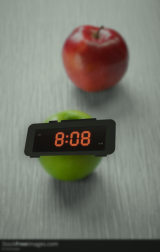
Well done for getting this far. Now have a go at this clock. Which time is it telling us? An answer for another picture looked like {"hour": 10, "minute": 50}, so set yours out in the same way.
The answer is {"hour": 8, "minute": 8}
